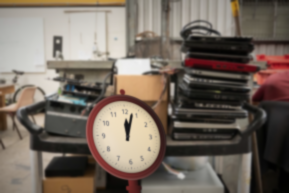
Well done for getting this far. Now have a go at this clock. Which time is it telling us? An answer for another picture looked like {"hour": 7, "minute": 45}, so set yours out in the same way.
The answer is {"hour": 12, "minute": 3}
